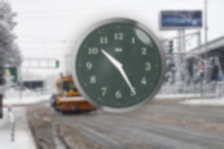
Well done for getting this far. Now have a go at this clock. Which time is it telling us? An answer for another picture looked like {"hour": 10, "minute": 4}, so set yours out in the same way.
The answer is {"hour": 10, "minute": 25}
